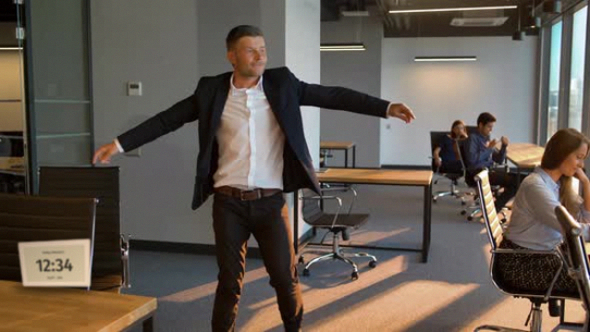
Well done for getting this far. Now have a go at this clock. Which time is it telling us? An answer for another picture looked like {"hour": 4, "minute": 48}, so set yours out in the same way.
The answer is {"hour": 12, "minute": 34}
